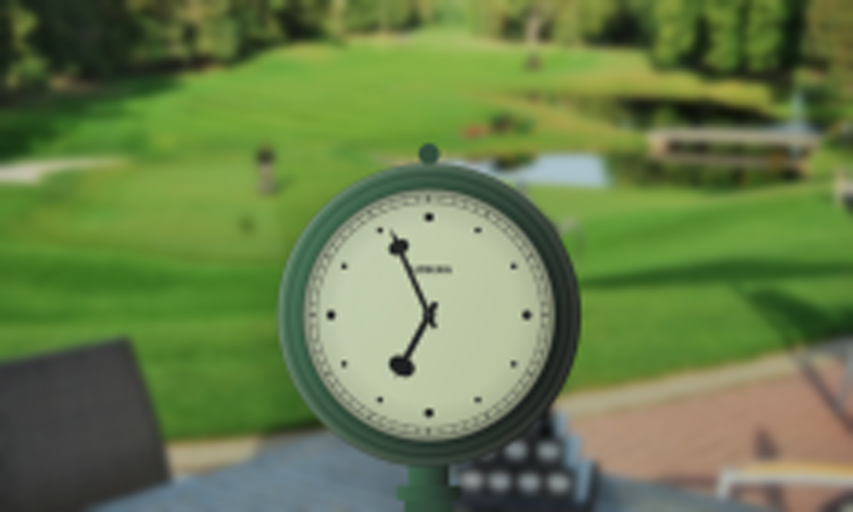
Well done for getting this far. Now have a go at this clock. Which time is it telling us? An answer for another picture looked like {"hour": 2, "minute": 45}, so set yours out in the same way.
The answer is {"hour": 6, "minute": 56}
